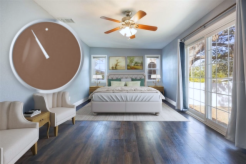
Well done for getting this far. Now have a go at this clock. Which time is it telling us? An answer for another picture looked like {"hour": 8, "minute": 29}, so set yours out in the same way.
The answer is {"hour": 10, "minute": 55}
